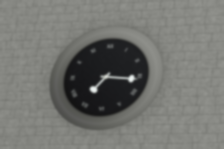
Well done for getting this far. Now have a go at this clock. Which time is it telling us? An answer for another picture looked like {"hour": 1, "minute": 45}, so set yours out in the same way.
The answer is {"hour": 7, "minute": 16}
